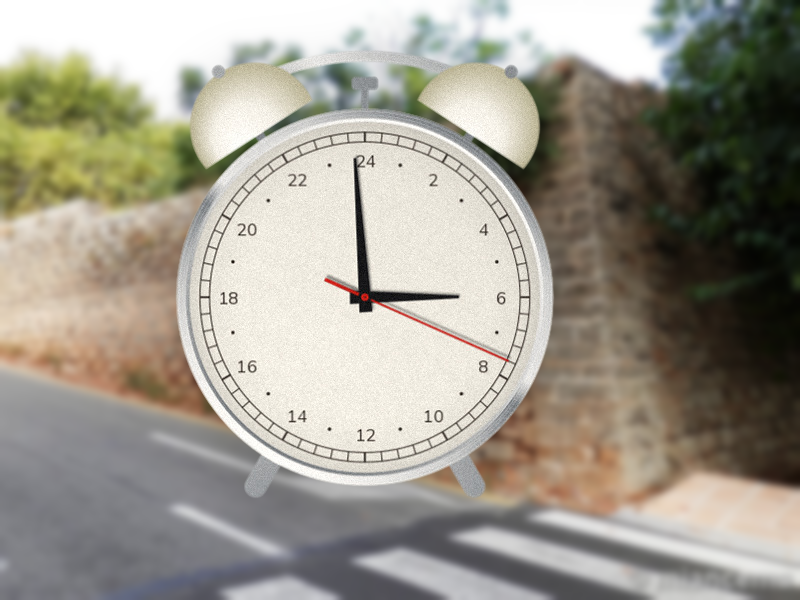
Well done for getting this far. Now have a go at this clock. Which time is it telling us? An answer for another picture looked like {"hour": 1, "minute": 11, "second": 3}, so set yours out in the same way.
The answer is {"hour": 5, "minute": 59, "second": 19}
